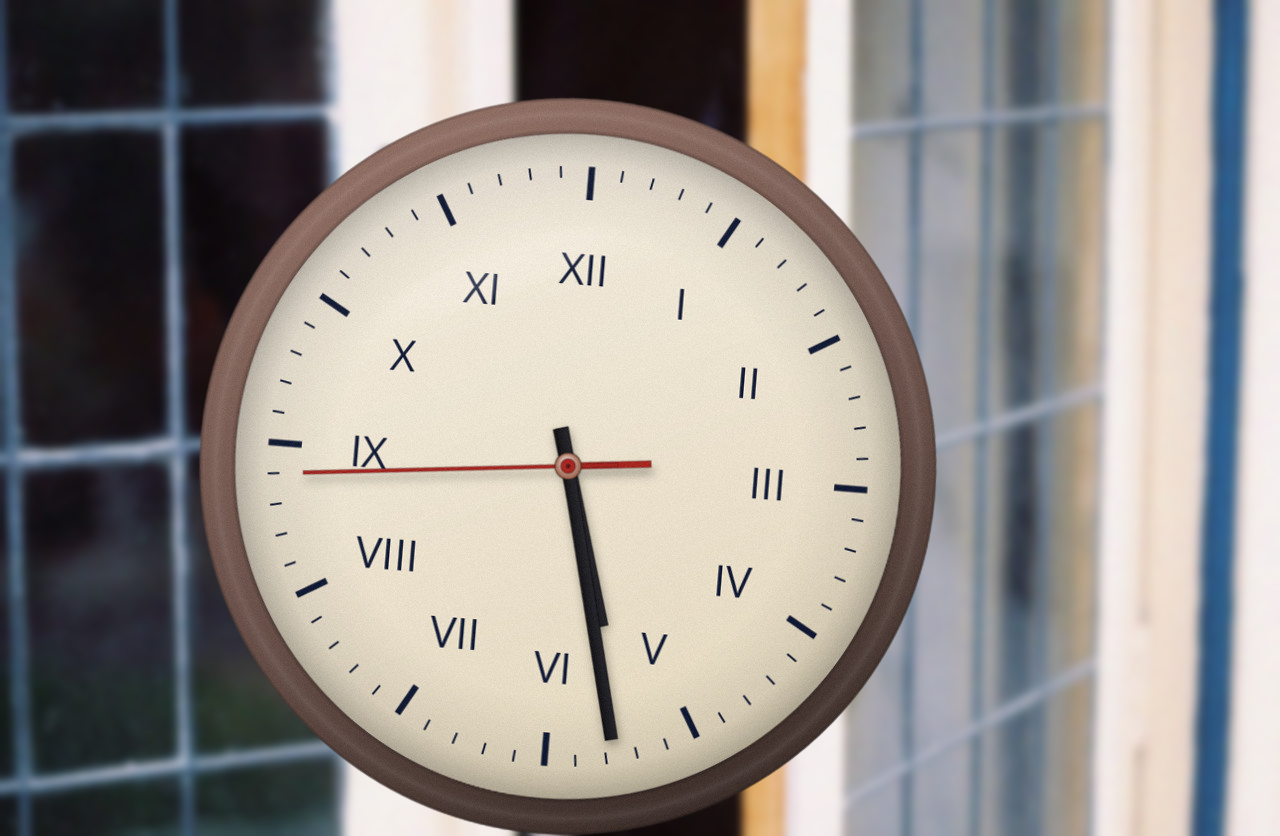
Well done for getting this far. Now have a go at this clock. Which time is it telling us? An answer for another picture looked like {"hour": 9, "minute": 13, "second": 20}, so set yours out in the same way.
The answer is {"hour": 5, "minute": 27, "second": 44}
